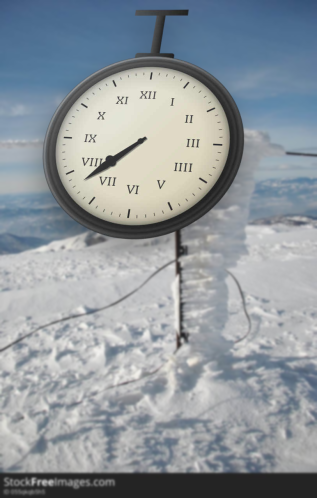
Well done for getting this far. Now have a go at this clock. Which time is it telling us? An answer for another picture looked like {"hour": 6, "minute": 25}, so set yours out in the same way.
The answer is {"hour": 7, "minute": 38}
